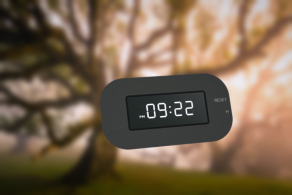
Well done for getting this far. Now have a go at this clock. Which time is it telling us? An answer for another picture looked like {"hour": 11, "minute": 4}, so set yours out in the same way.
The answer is {"hour": 9, "minute": 22}
